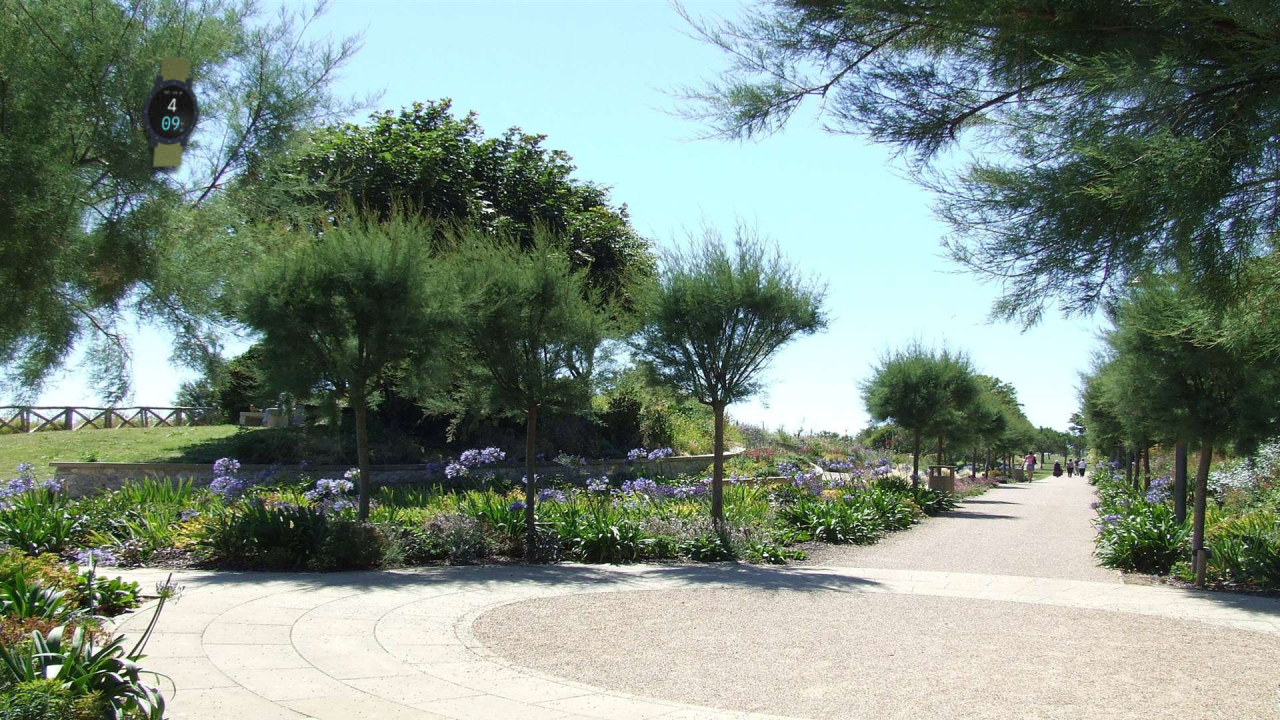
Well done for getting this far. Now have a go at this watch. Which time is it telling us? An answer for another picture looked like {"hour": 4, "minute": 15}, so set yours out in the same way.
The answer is {"hour": 4, "minute": 9}
